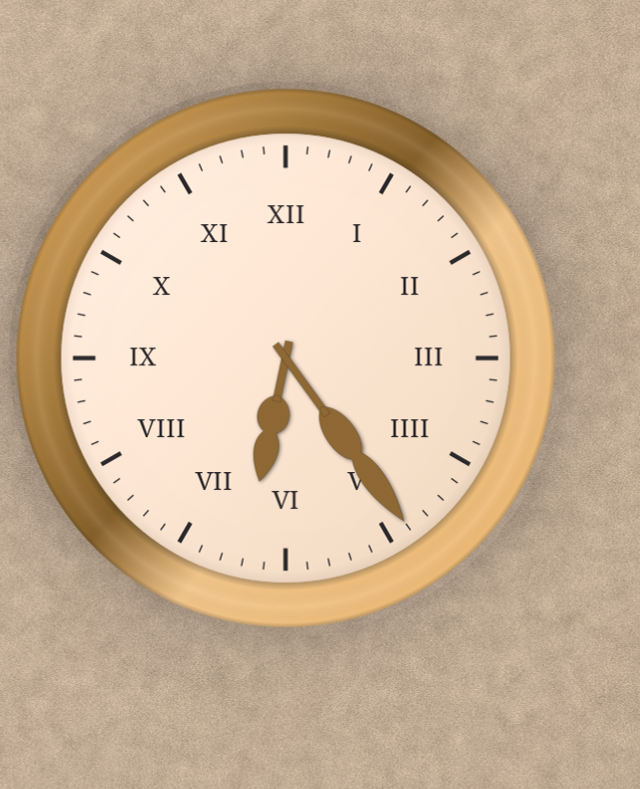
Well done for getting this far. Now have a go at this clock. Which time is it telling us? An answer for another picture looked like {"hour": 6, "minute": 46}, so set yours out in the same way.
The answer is {"hour": 6, "minute": 24}
